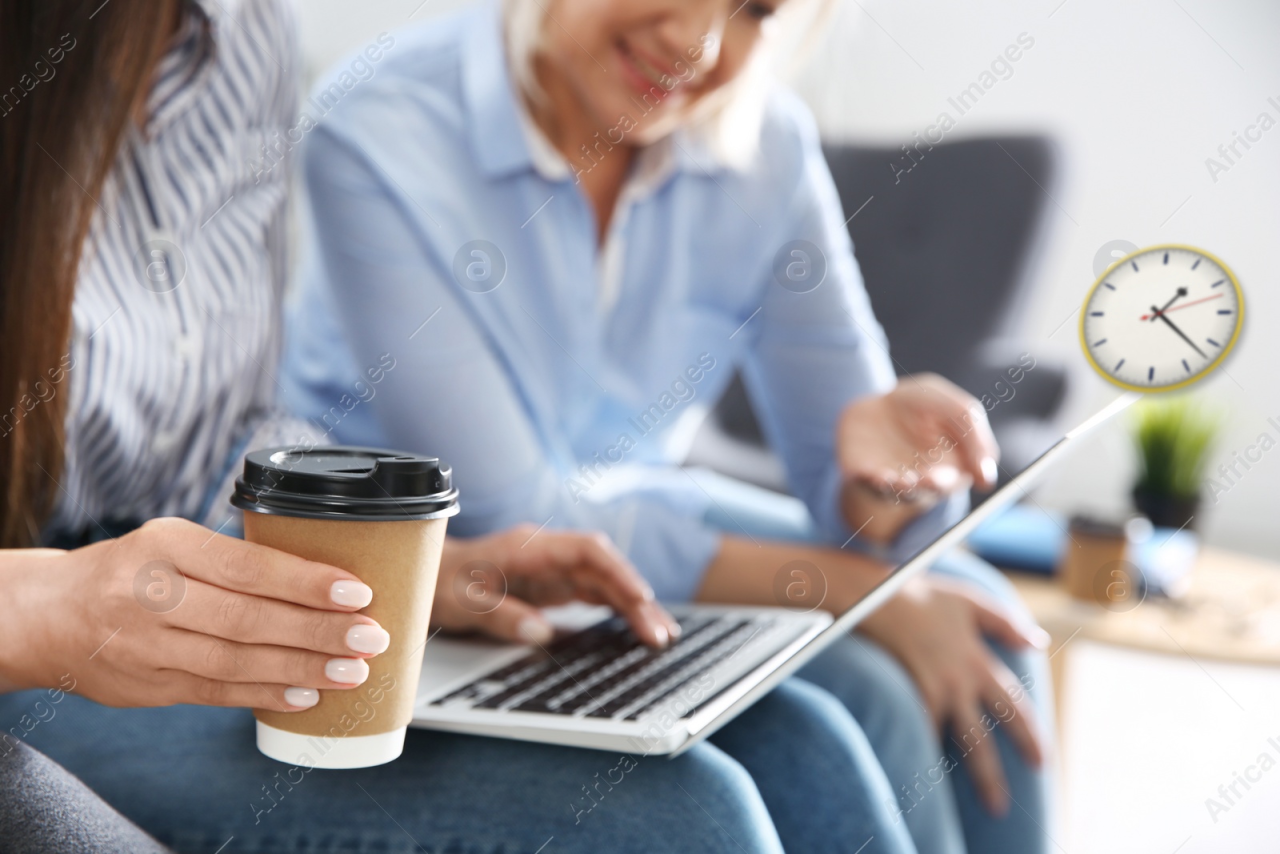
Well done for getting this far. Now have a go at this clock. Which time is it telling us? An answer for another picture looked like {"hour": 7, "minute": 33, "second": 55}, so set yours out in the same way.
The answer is {"hour": 1, "minute": 22, "second": 12}
